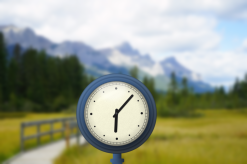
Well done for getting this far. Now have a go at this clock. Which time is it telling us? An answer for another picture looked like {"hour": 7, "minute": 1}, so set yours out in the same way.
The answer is {"hour": 6, "minute": 7}
